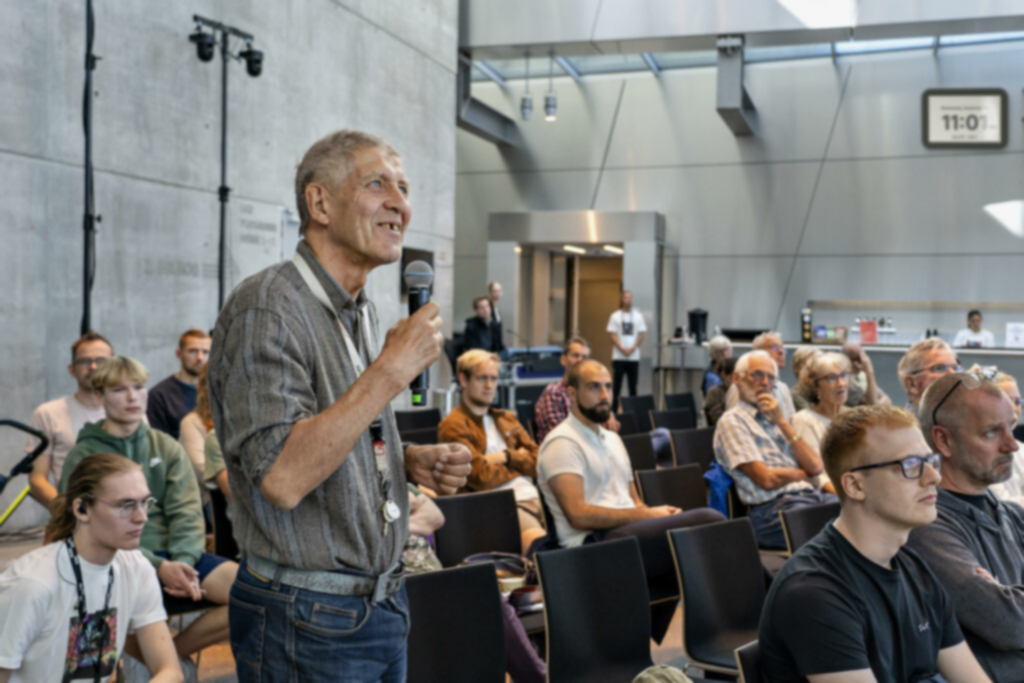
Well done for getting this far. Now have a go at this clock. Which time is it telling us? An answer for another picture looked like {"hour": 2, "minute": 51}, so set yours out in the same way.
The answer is {"hour": 11, "minute": 1}
